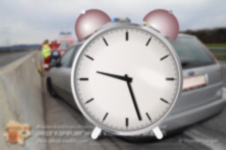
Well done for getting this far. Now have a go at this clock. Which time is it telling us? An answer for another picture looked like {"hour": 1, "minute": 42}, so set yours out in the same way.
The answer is {"hour": 9, "minute": 27}
